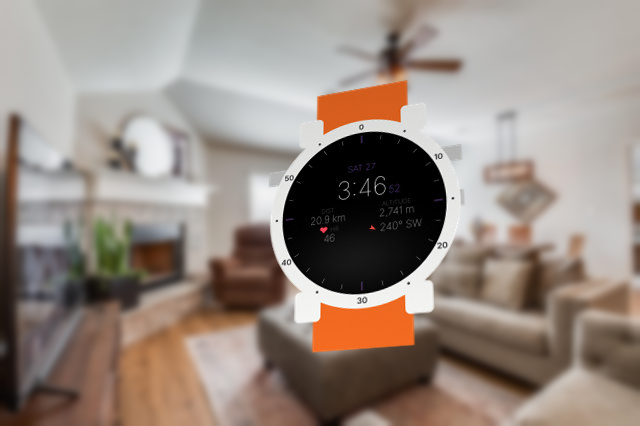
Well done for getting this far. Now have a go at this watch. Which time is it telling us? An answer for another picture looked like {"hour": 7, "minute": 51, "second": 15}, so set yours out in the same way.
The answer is {"hour": 3, "minute": 46, "second": 52}
